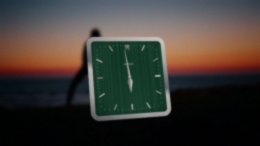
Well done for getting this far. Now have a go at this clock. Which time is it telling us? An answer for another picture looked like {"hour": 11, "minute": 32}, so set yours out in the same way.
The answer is {"hour": 5, "minute": 59}
